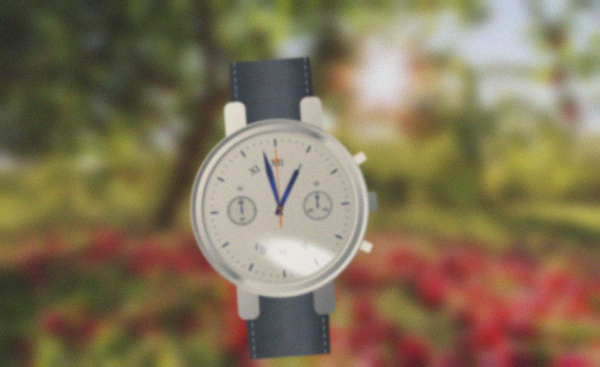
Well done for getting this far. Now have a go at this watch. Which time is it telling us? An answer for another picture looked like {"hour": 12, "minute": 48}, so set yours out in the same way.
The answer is {"hour": 12, "minute": 58}
